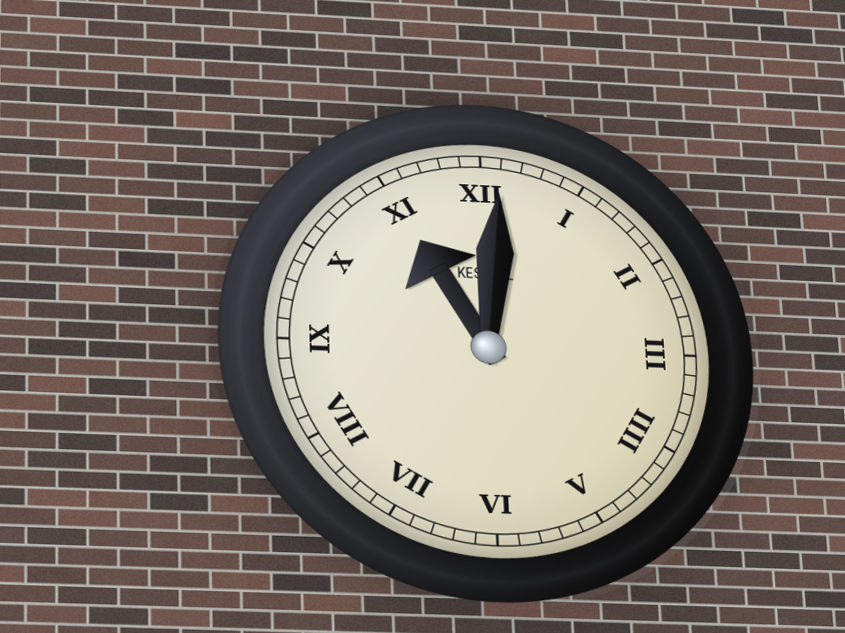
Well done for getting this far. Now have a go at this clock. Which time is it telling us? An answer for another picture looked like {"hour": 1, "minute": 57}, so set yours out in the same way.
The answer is {"hour": 11, "minute": 1}
